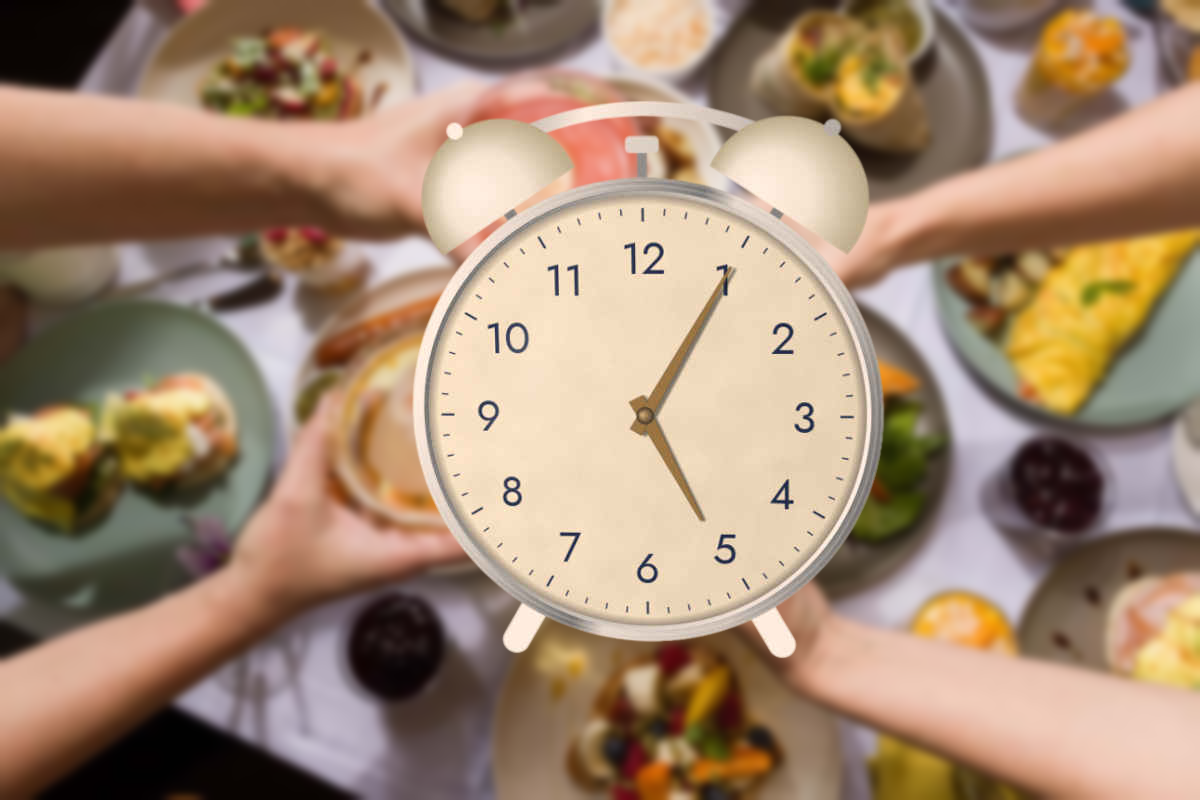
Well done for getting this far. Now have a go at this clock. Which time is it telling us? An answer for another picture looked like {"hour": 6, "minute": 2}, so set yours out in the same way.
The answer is {"hour": 5, "minute": 5}
